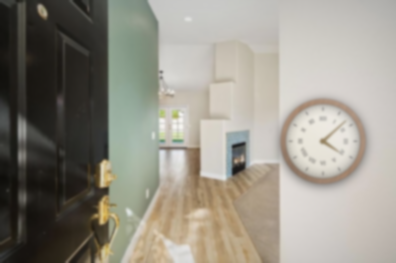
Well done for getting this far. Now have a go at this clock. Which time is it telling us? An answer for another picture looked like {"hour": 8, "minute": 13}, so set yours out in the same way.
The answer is {"hour": 4, "minute": 8}
